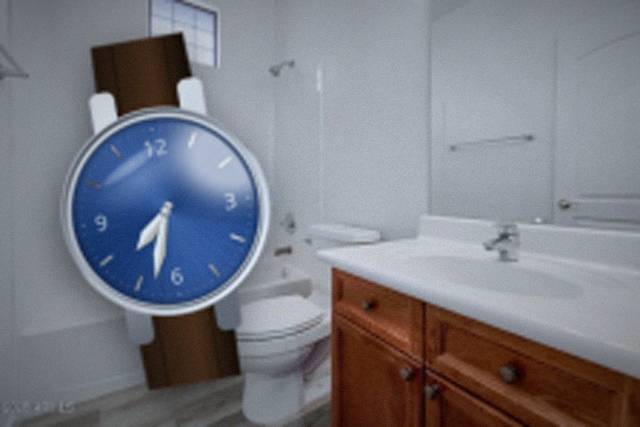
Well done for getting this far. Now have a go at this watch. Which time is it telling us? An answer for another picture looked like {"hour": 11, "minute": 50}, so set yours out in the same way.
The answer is {"hour": 7, "minute": 33}
